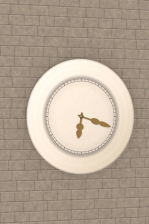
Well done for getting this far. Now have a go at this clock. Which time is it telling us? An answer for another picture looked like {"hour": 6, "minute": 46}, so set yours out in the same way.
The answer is {"hour": 6, "minute": 18}
